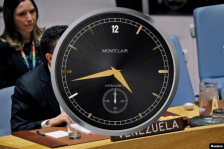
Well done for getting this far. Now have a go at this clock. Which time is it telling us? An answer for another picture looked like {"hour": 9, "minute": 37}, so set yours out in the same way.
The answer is {"hour": 4, "minute": 43}
